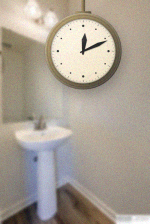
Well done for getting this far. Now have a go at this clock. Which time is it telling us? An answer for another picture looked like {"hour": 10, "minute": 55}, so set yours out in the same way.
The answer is {"hour": 12, "minute": 11}
